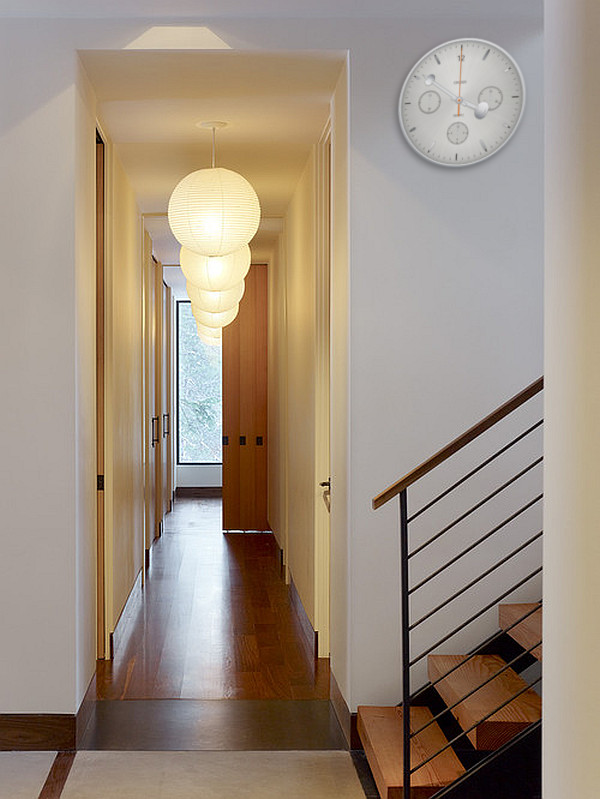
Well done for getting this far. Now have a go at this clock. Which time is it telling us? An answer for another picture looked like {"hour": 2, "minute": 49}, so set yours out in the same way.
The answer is {"hour": 3, "minute": 51}
